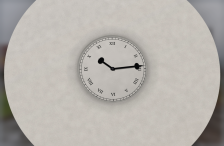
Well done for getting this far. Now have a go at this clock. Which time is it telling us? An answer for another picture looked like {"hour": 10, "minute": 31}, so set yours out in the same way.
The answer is {"hour": 10, "minute": 14}
